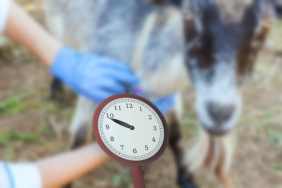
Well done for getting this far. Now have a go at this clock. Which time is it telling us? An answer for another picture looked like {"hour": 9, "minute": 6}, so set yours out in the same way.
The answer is {"hour": 9, "minute": 49}
